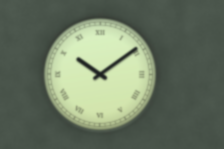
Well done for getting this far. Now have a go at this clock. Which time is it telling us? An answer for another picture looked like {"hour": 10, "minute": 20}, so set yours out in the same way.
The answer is {"hour": 10, "minute": 9}
